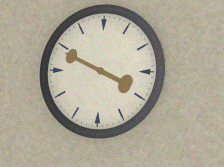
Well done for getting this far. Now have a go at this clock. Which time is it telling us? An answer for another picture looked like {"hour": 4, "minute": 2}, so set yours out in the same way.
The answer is {"hour": 3, "minute": 49}
